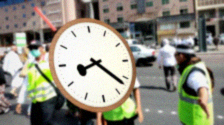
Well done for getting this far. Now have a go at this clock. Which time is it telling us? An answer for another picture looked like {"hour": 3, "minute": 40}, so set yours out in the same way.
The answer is {"hour": 8, "minute": 22}
